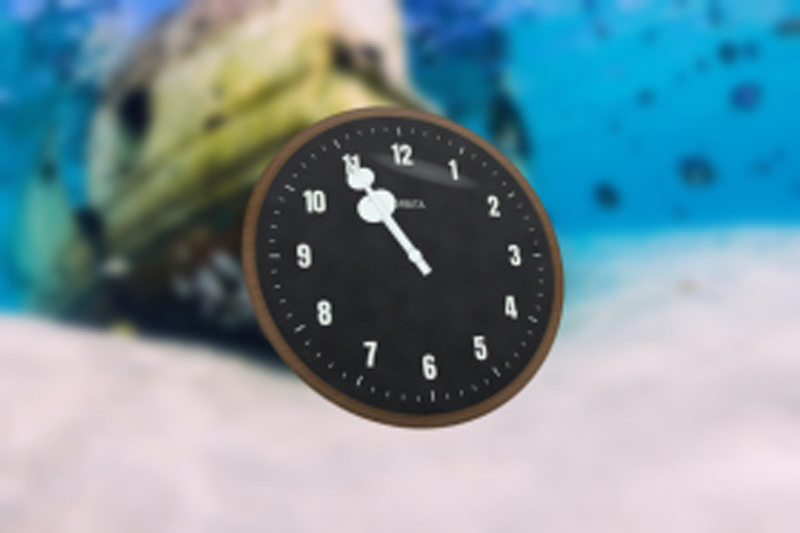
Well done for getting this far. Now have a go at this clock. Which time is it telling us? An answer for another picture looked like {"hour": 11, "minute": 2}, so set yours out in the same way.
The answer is {"hour": 10, "minute": 55}
